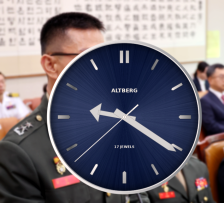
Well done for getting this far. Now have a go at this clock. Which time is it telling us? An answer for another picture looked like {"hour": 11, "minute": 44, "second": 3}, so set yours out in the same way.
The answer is {"hour": 9, "minute": 20, "second": 38}
